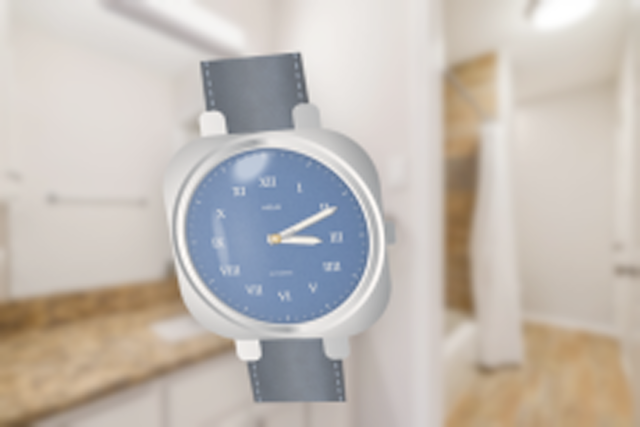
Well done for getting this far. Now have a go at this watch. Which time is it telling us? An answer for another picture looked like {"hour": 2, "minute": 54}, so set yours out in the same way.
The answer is {"hour": 3, "minute": 11}
